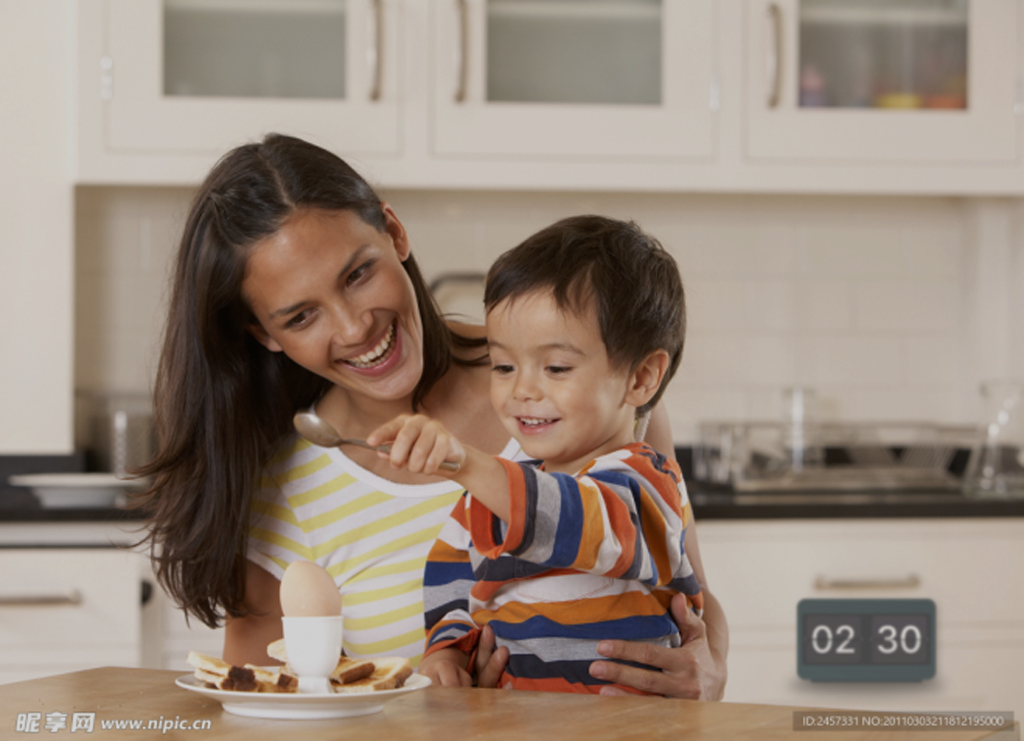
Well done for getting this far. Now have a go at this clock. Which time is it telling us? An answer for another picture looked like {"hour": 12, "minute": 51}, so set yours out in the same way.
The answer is {"hour": 2, "minute": 30}
